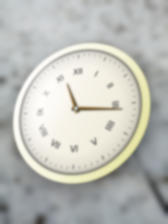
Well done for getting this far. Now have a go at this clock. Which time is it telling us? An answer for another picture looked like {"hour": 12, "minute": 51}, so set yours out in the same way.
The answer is {"hour": 11, "minute": 16}
